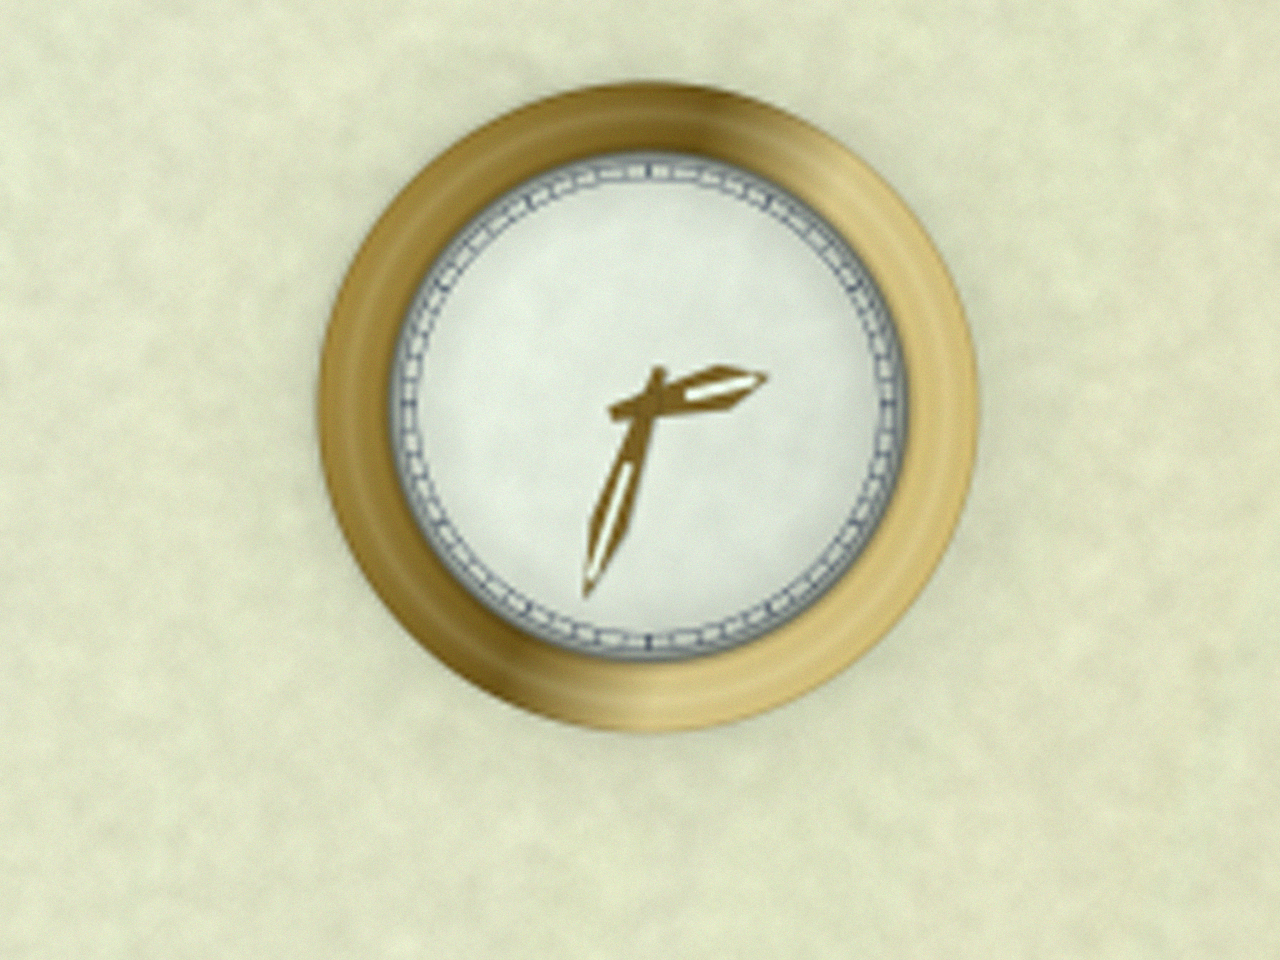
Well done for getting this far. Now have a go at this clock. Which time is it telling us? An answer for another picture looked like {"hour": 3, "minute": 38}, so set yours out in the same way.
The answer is {"hour": 2, "minute": 33}
